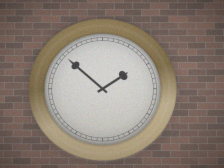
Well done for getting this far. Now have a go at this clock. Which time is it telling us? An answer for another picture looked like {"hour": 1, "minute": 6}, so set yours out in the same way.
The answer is {"hour": 1, "minute": 52}
